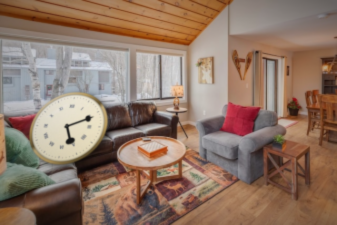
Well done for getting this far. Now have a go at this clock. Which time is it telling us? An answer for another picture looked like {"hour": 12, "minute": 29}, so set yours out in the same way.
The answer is {"hour": 5, "minute": 11}
